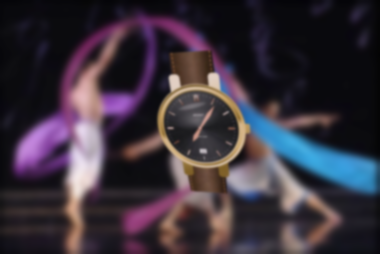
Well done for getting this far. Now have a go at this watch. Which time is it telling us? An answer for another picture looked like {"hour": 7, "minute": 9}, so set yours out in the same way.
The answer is {"hour": 7, "minute": 6}
